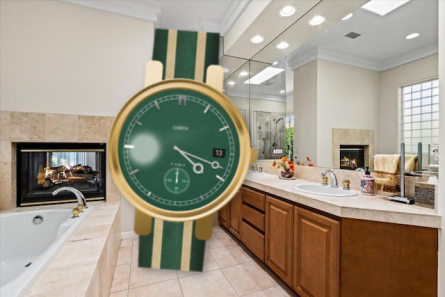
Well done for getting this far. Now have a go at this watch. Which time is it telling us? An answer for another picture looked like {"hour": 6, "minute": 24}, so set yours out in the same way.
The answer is {"hour": 4, "minute": 18}
